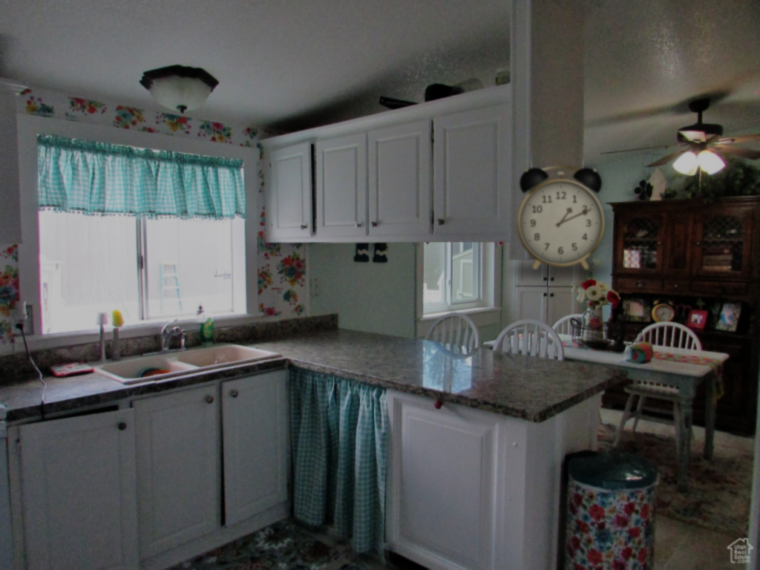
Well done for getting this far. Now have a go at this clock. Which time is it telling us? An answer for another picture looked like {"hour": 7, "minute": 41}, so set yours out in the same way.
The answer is {"hour": 1, "minute": 11}
